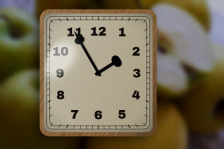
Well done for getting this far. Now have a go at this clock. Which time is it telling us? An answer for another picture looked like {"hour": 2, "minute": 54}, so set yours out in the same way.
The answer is {"hour": 1, "minute": 55}
